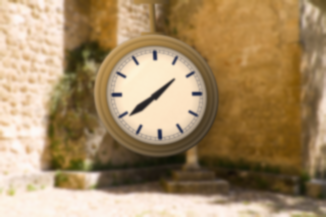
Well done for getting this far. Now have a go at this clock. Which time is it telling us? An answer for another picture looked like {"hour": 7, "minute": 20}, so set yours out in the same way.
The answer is {"hour": 1, "minute": 39}
